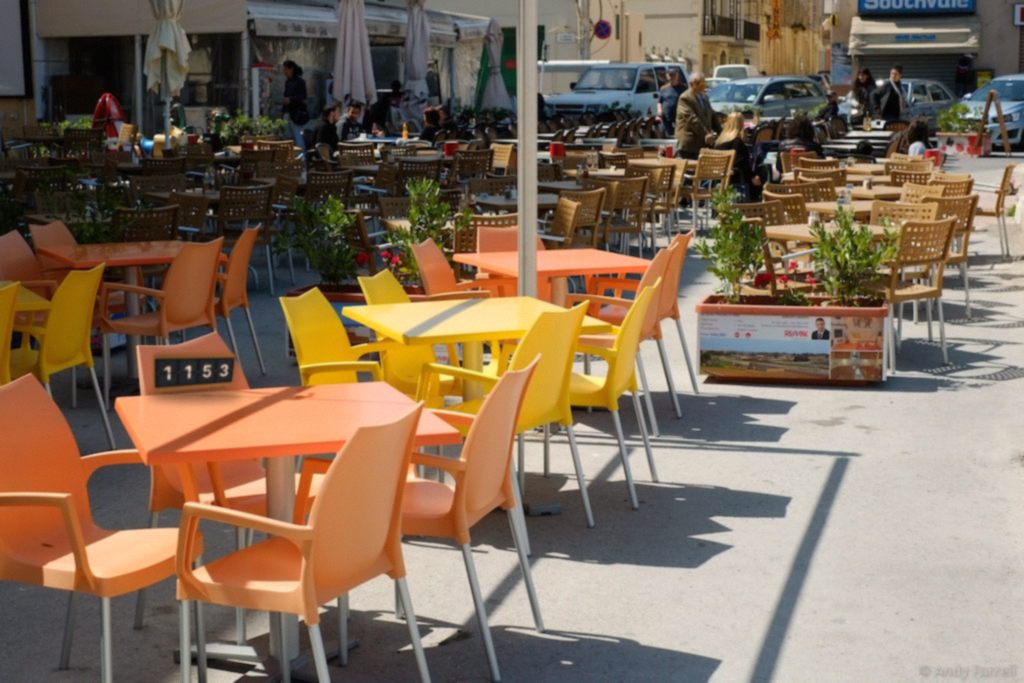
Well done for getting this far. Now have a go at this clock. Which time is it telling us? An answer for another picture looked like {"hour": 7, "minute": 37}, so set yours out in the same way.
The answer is {"hour": 11, "minute": 53}
